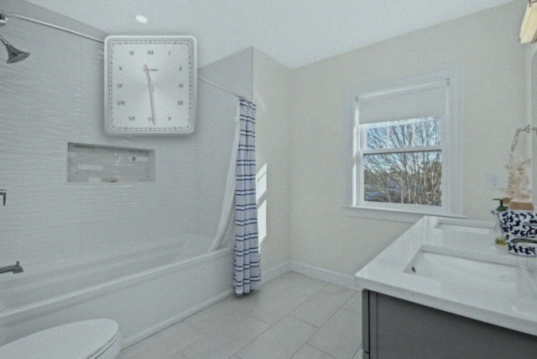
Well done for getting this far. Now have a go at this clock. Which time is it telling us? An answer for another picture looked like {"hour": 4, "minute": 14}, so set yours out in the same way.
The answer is {"hour": 11, "minute": 29}
